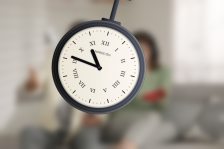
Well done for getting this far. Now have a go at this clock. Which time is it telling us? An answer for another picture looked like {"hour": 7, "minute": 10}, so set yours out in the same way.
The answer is {"hour": 10, "minute": 46}
